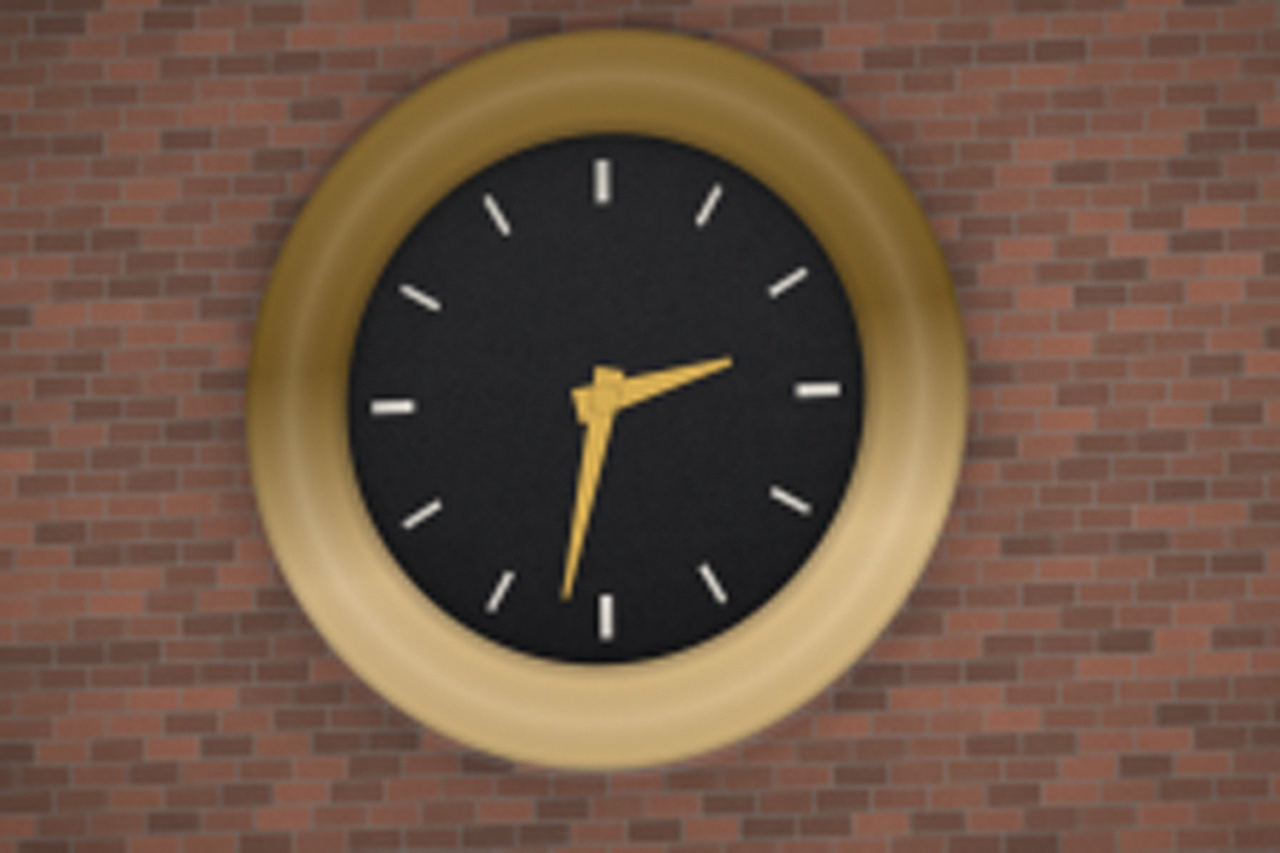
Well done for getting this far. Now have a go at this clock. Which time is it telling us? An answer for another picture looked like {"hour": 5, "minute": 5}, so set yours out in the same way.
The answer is {"hour": 2, "minute": 32}
